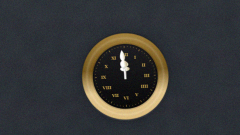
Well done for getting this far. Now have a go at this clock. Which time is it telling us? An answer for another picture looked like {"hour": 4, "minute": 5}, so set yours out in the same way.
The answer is {"hour": 11, "minute": 59}
